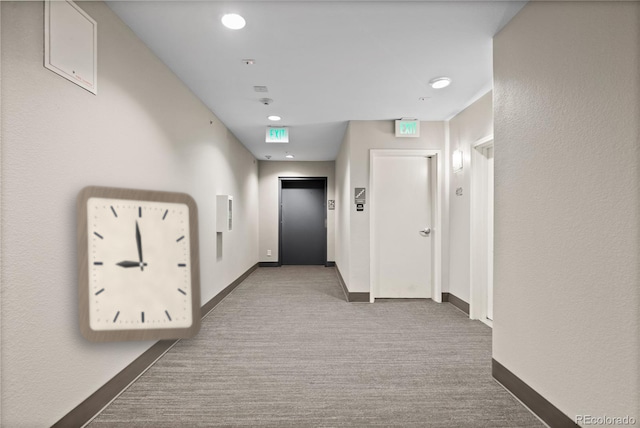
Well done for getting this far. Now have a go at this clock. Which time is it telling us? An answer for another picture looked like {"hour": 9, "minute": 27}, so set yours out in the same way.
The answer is {"hour": 8, "minute": 59}
